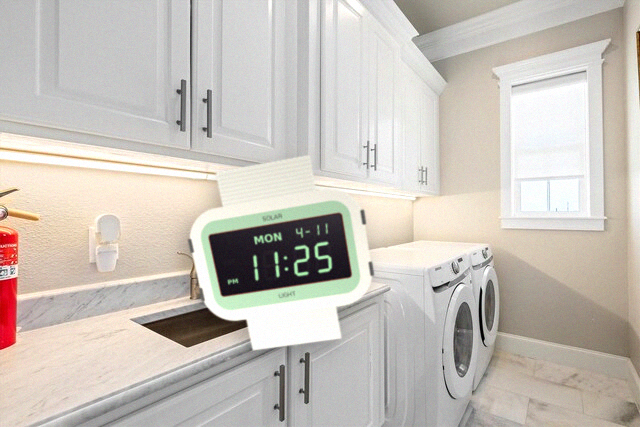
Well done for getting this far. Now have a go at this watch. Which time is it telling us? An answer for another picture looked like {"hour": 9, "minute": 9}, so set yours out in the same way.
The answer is {"hour": 11, "minute": 25}
